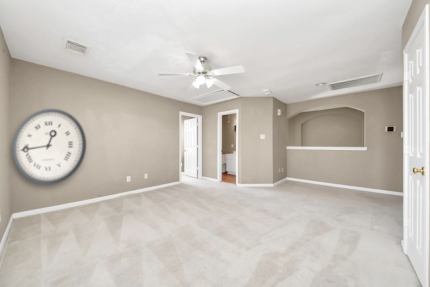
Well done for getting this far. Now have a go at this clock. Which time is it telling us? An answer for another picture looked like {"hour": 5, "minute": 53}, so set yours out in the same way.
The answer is {"hour": 12, "minute": 44}
